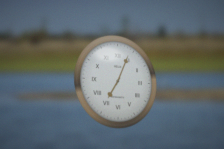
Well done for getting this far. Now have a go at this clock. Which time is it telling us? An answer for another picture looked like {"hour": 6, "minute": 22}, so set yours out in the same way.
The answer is {"hour": 7, "minute": 4}
